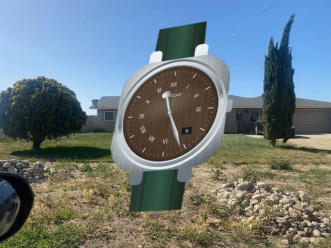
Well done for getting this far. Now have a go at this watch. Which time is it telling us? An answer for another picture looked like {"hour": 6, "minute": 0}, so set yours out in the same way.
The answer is {"hour": 11, "minute": 26}
